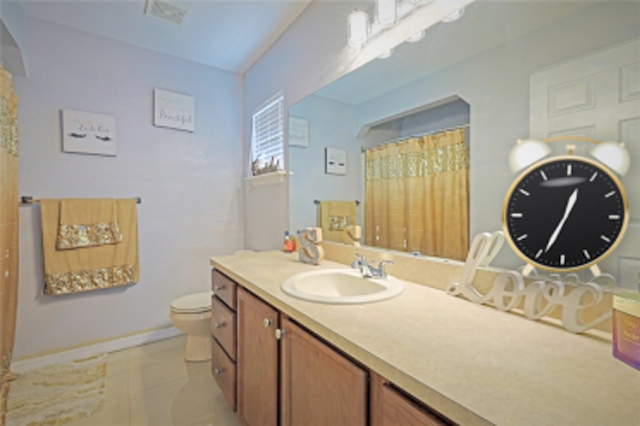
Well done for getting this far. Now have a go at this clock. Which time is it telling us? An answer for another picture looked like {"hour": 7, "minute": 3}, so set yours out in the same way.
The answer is {"hour": 12, "minute": 34}
